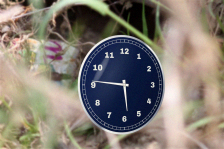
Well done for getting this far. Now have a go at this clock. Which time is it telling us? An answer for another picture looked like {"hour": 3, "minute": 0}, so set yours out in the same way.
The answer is {"hour": 5, "minute": 46}
